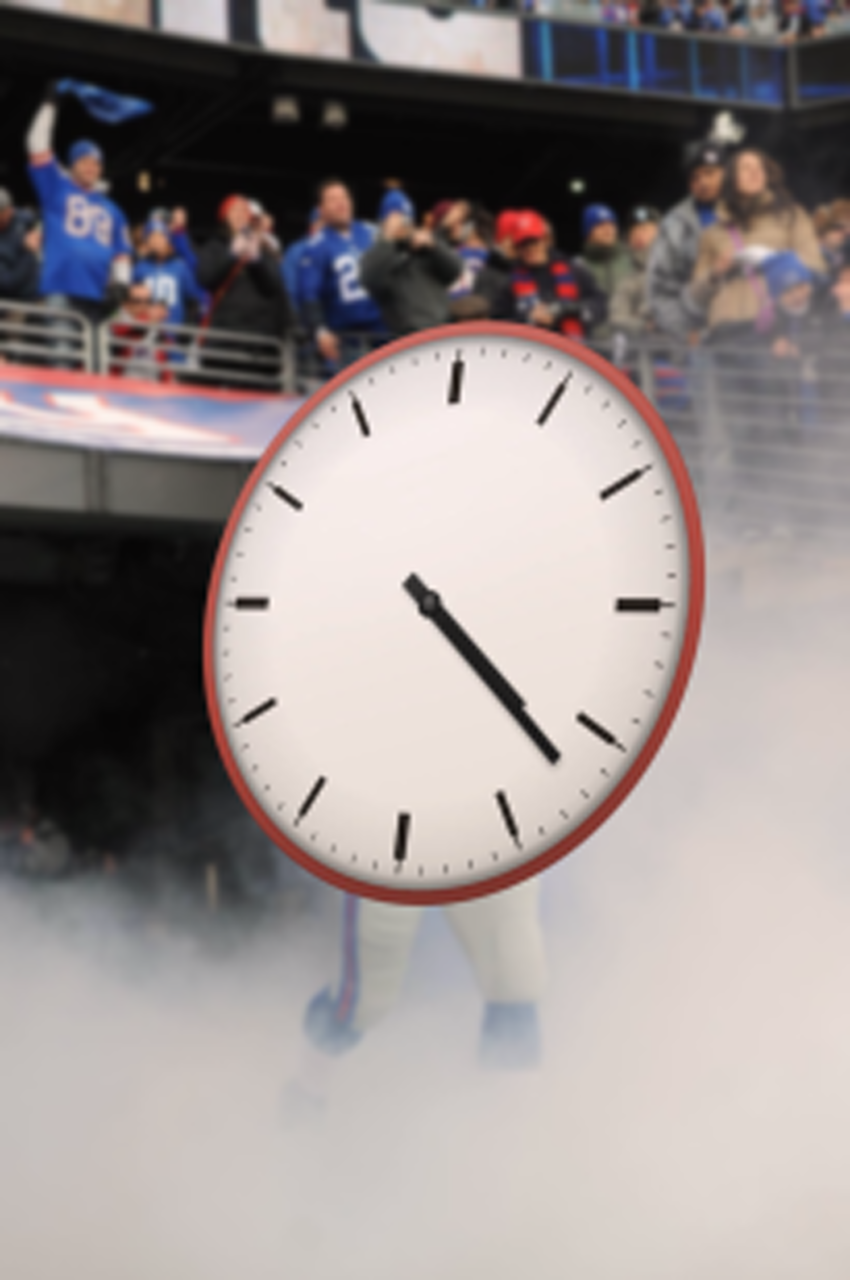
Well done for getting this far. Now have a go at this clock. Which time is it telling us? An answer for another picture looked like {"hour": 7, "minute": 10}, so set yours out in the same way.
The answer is {"hour": 4, "minute": 22}
